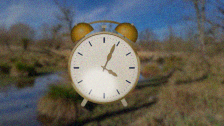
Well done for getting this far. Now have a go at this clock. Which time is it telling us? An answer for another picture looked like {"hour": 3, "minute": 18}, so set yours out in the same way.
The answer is {"hour": 4, "minute": 4}
